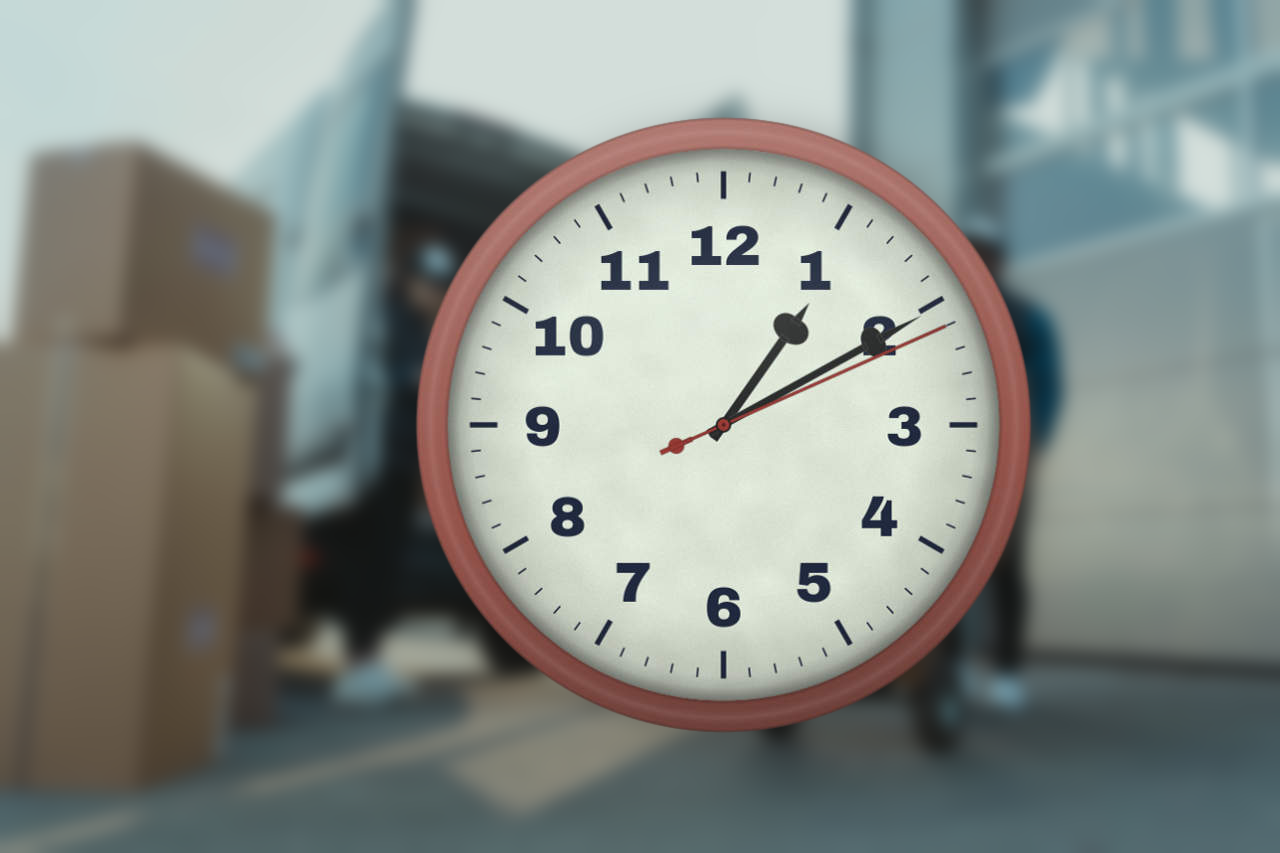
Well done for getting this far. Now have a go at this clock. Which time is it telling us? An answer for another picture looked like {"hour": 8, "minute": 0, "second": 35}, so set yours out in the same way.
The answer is {"hour": 1, "minute": 10, "second": 11}
